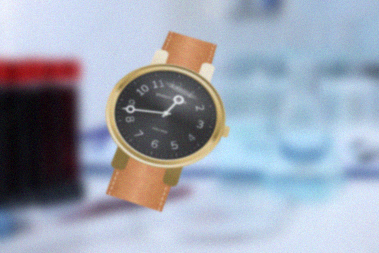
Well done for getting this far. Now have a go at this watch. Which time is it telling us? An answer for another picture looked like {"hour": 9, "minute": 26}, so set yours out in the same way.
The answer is {"hour": 12, "minute": 43}
